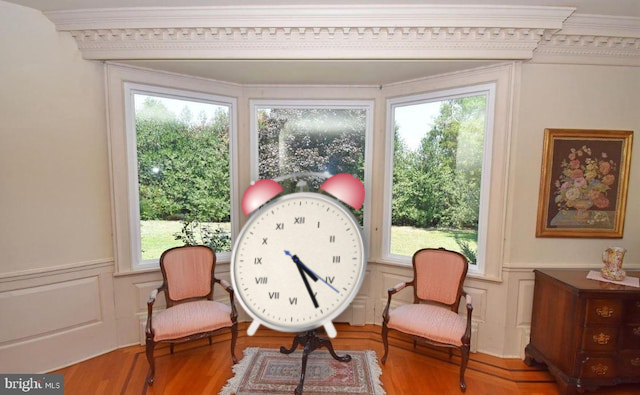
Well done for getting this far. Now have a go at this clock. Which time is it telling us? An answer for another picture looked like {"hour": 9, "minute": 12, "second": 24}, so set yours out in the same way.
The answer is {"hour": 4, "minute": 25, "second": 21}
